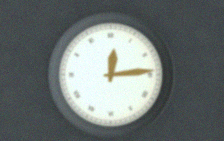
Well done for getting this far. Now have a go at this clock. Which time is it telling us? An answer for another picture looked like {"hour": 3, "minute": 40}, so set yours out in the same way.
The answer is {"hour": 12, "minute": 14}
